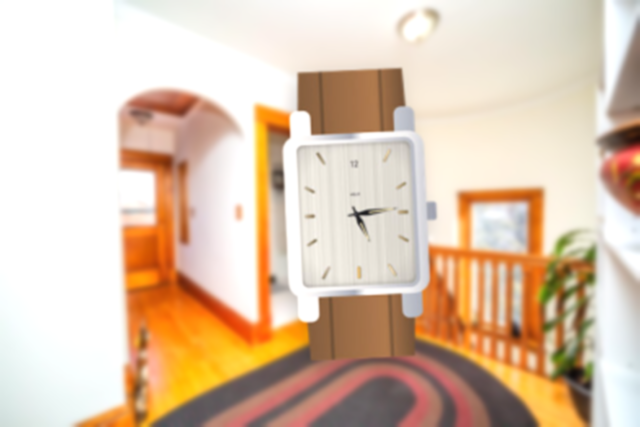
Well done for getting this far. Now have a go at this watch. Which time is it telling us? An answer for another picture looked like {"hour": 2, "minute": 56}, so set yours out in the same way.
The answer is {"hour": 5, "minute": 14}
